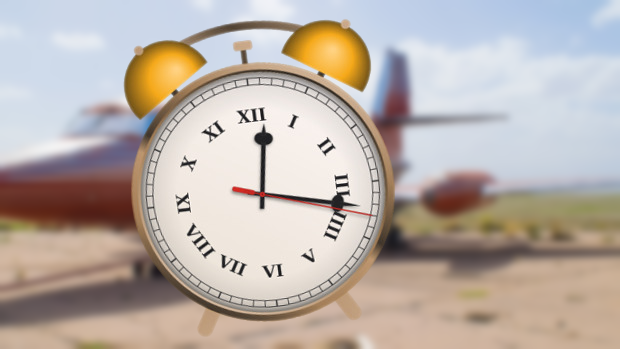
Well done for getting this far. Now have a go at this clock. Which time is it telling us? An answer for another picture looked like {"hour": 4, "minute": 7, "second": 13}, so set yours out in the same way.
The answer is {"hour": 12, "minute": 17, "second": 18}
